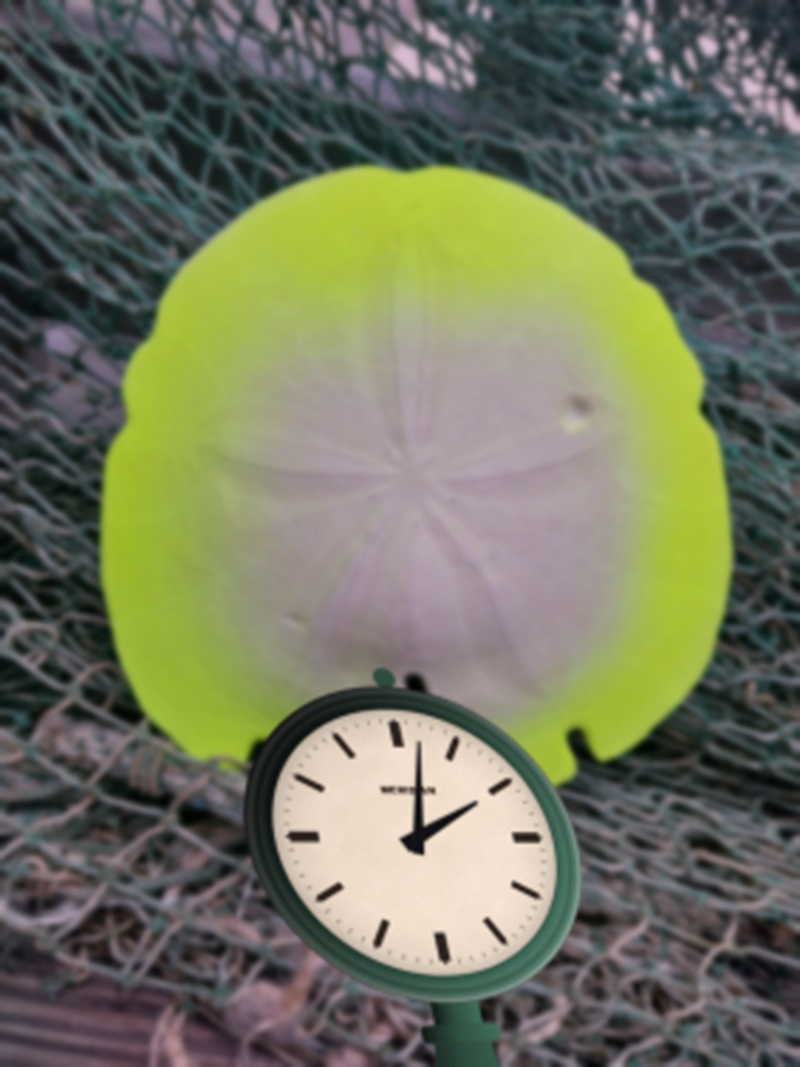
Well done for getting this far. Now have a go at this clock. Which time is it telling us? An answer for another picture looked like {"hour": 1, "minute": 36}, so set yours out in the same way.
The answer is {"hour": 2, "minute": 2}
